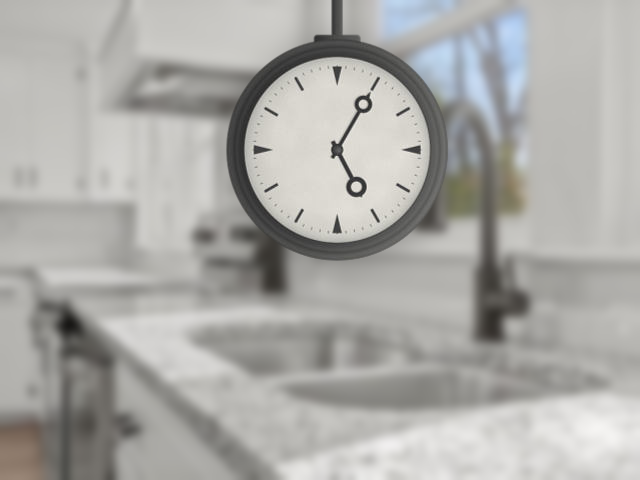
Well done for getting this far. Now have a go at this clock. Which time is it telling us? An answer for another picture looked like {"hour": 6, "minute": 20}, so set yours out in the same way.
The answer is {"hour": 5, "minute": 5}
